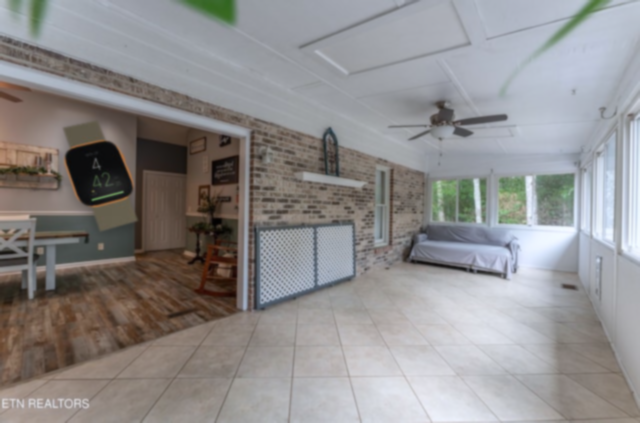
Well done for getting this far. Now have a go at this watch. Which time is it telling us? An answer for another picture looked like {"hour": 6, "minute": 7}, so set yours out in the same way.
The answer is {"hour": 4, "minute": 42}
